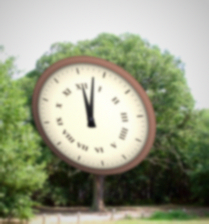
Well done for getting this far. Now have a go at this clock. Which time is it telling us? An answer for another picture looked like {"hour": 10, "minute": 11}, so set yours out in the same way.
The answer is {"hour": 12, "minute": 3}
